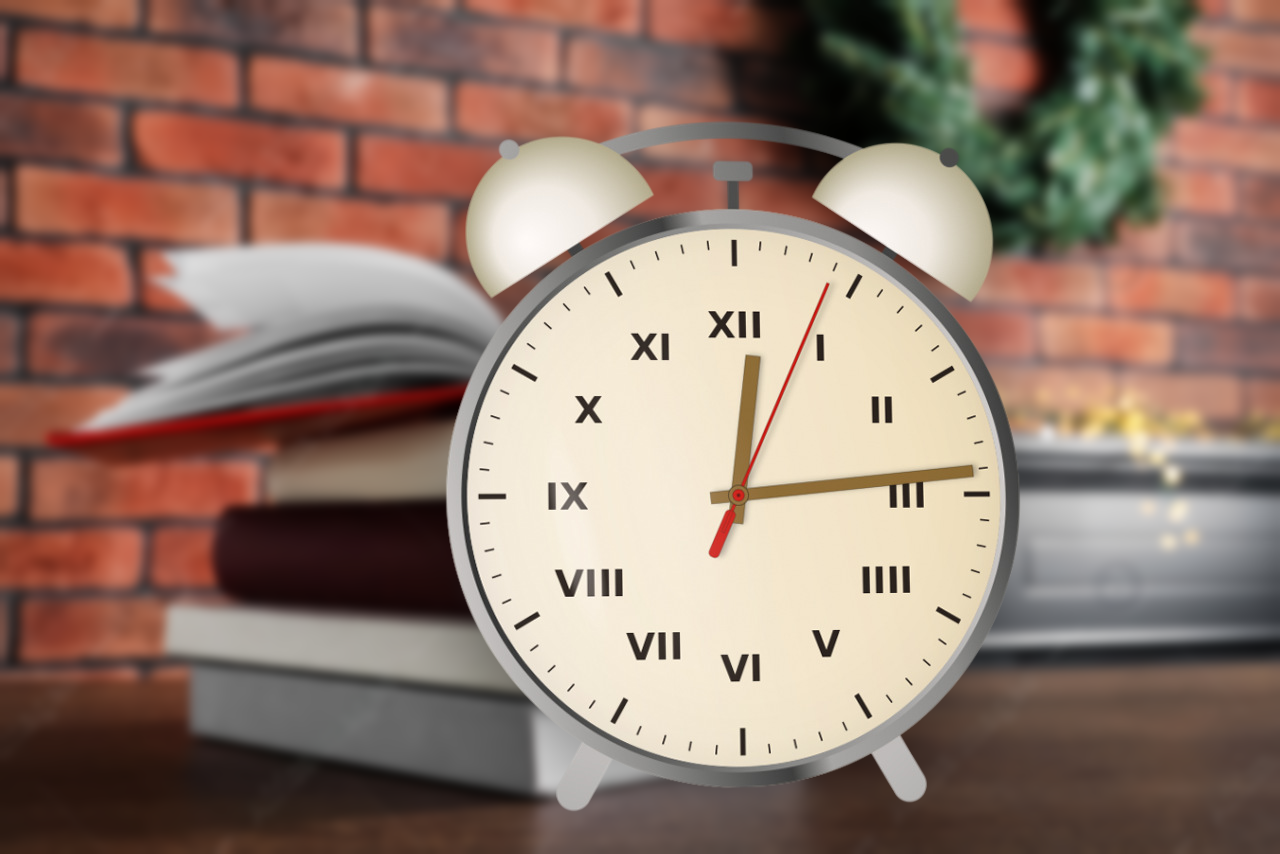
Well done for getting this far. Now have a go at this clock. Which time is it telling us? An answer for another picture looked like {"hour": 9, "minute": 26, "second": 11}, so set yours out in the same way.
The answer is {"hour": 12, "minute": 14, "second": 4}
